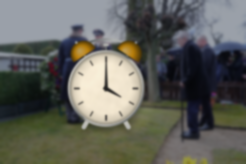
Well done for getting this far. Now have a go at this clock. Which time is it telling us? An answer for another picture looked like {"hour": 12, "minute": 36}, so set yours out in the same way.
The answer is {"hour": 4, "minute": 0}
